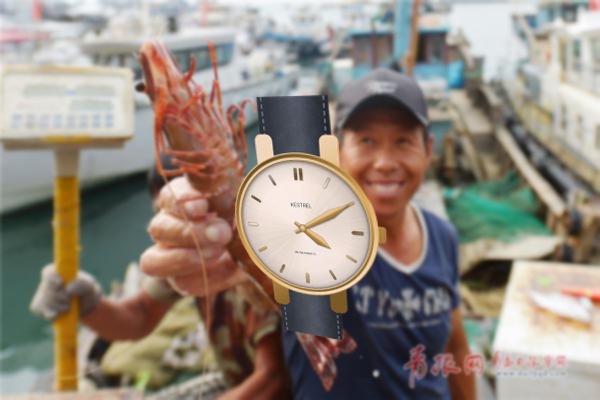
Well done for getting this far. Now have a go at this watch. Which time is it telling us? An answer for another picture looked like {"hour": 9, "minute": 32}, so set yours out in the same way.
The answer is {"hour": 4, "minute": 10}
